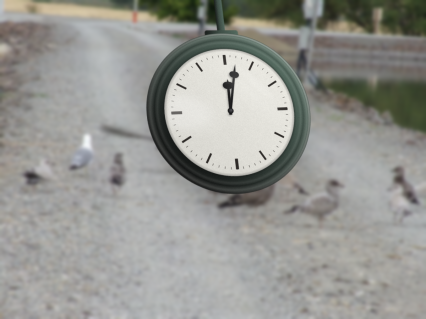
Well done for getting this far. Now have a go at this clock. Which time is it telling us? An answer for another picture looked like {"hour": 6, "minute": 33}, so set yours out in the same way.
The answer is {"hour": 12, "minute": 2}
